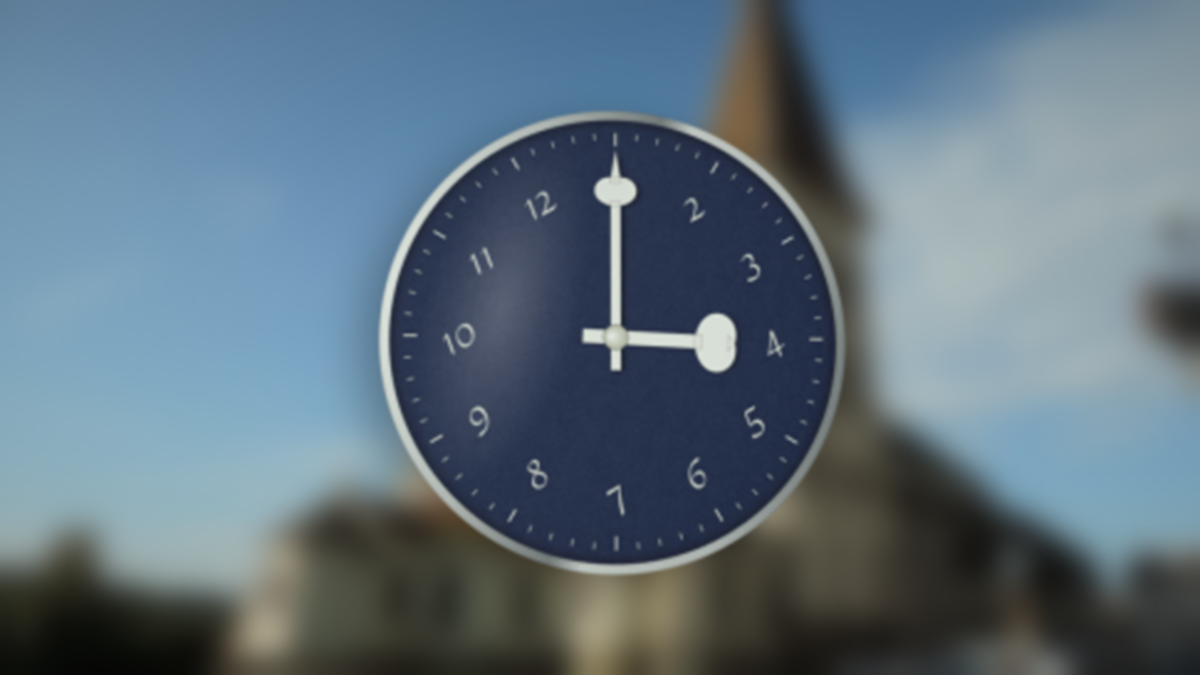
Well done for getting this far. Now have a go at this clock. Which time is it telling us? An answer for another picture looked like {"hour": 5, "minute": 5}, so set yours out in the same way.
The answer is {"hour": 4, "minute": 5}
